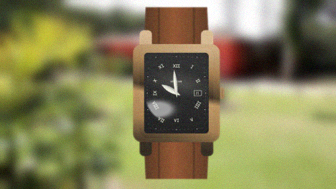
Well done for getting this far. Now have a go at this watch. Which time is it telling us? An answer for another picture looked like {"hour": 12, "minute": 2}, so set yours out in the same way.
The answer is {"hour": 9, "minute": 59}
